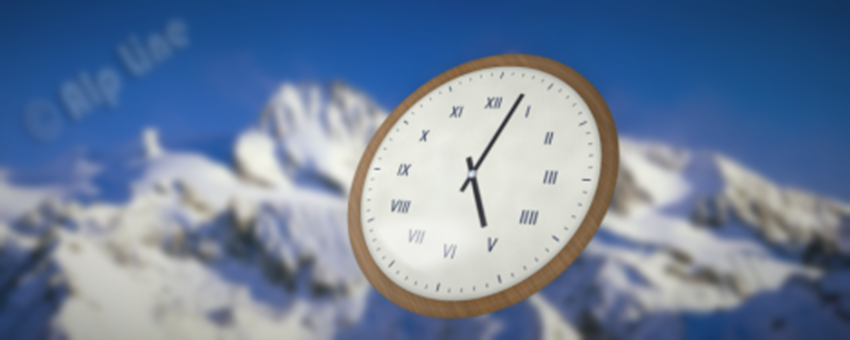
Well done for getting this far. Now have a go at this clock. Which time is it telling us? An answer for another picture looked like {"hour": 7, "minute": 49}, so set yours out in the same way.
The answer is {"hour": 5, "minute": 3}
